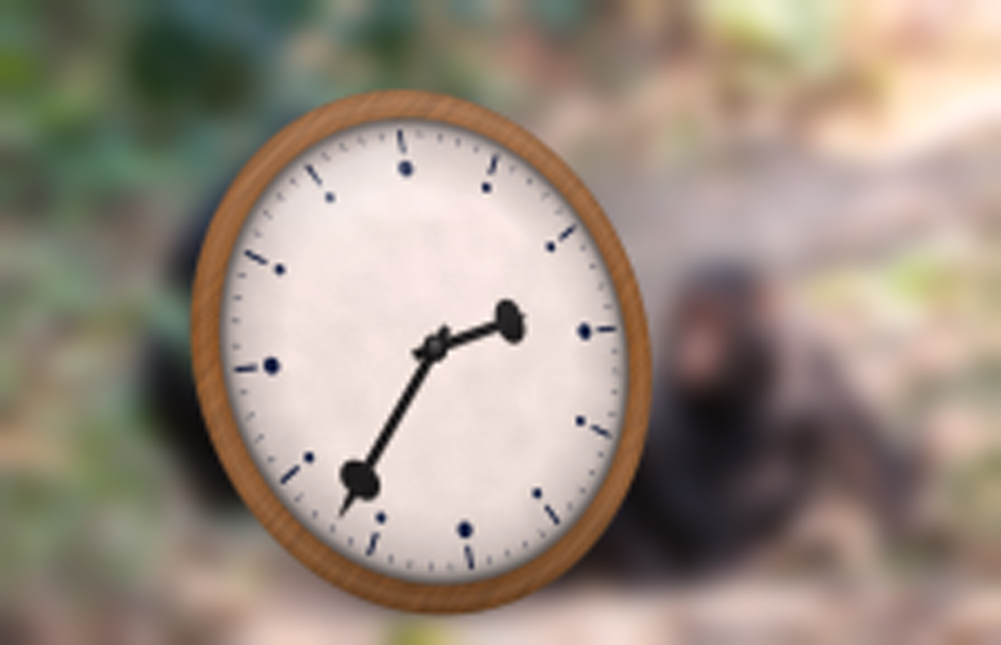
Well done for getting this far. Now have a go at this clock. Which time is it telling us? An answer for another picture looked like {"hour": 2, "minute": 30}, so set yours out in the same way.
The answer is {"hour": 2, "minute": 37}
